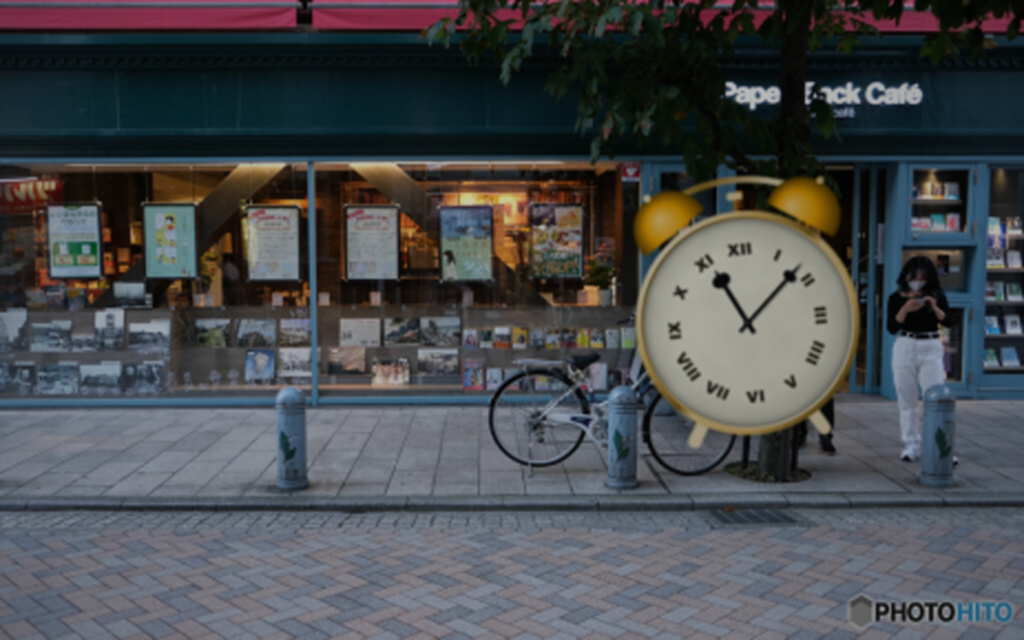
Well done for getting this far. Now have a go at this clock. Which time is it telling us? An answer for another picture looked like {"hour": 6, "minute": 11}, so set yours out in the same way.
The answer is {"hour": 11, "minute": 8}
